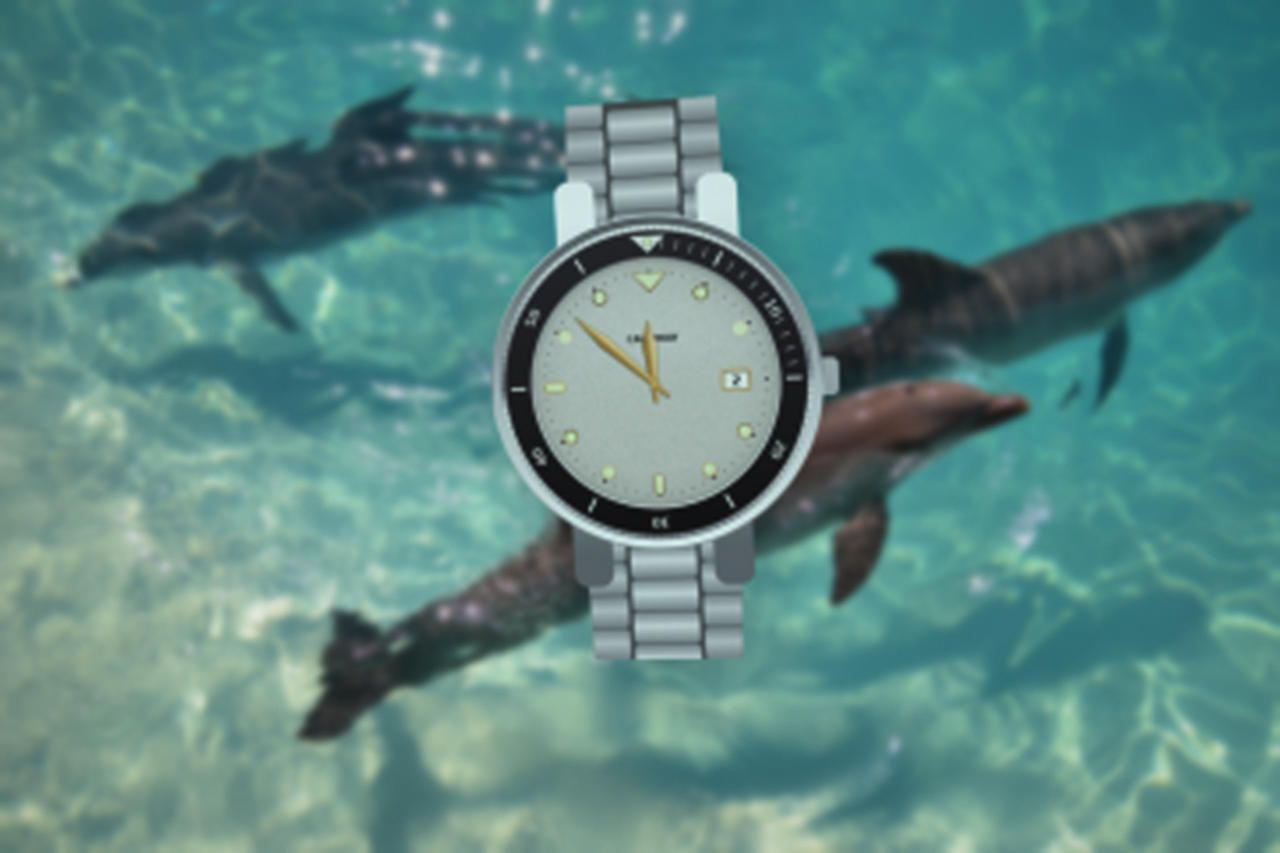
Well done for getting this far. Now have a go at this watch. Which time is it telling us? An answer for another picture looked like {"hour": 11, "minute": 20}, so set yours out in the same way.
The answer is {"hour": 11, "minute": 52}
